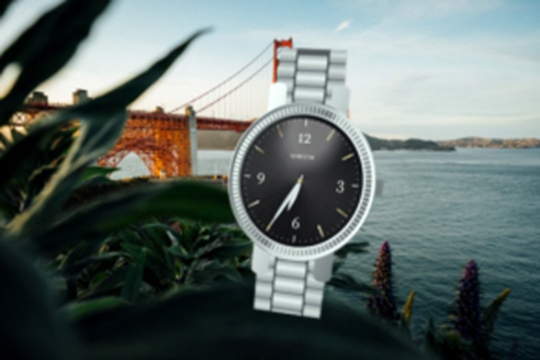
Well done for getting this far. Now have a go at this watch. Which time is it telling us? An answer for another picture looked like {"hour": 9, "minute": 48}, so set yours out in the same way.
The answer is {"hour": 6, "minute": 35}
